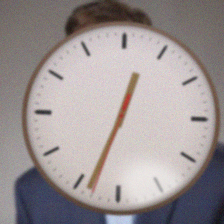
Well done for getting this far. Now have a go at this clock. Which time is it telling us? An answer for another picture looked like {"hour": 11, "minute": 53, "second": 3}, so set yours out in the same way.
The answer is {"hour": 12, "minute": 33, "second": 33}
